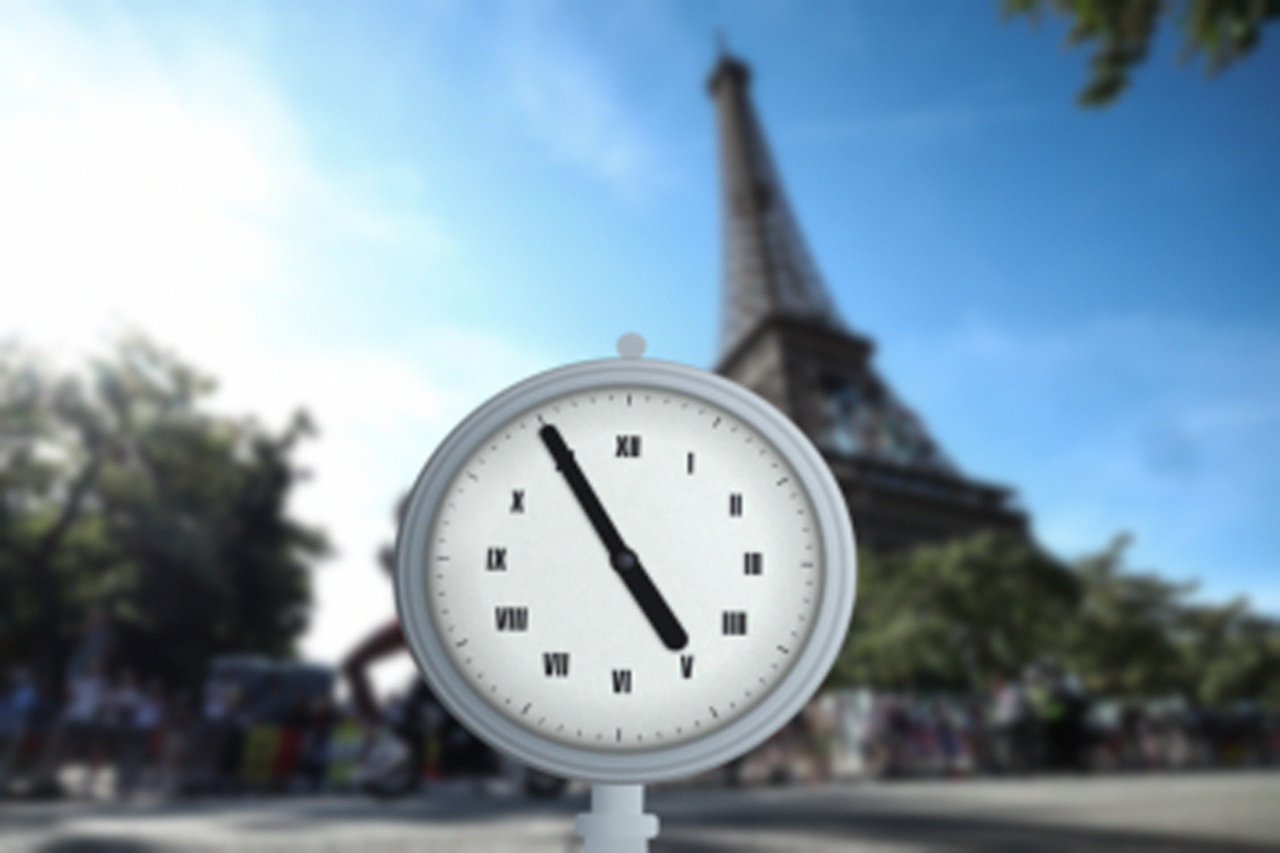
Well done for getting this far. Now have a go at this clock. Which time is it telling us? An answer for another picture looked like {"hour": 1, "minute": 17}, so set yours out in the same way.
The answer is {"hour": 4, "minute": 55}
